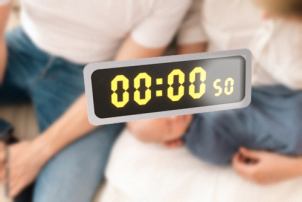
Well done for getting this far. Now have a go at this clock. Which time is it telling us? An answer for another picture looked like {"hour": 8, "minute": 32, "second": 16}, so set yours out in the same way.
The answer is {"hour": 0, "minute": 0, "second": 50}
